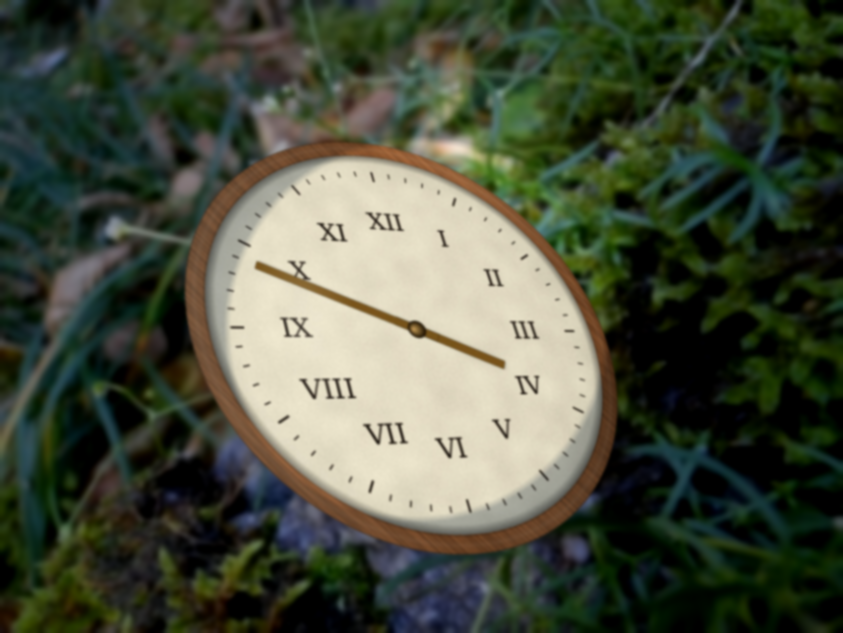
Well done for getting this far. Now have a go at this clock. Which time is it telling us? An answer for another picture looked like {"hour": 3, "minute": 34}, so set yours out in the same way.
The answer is {"hour": 3, "minute": 49}
